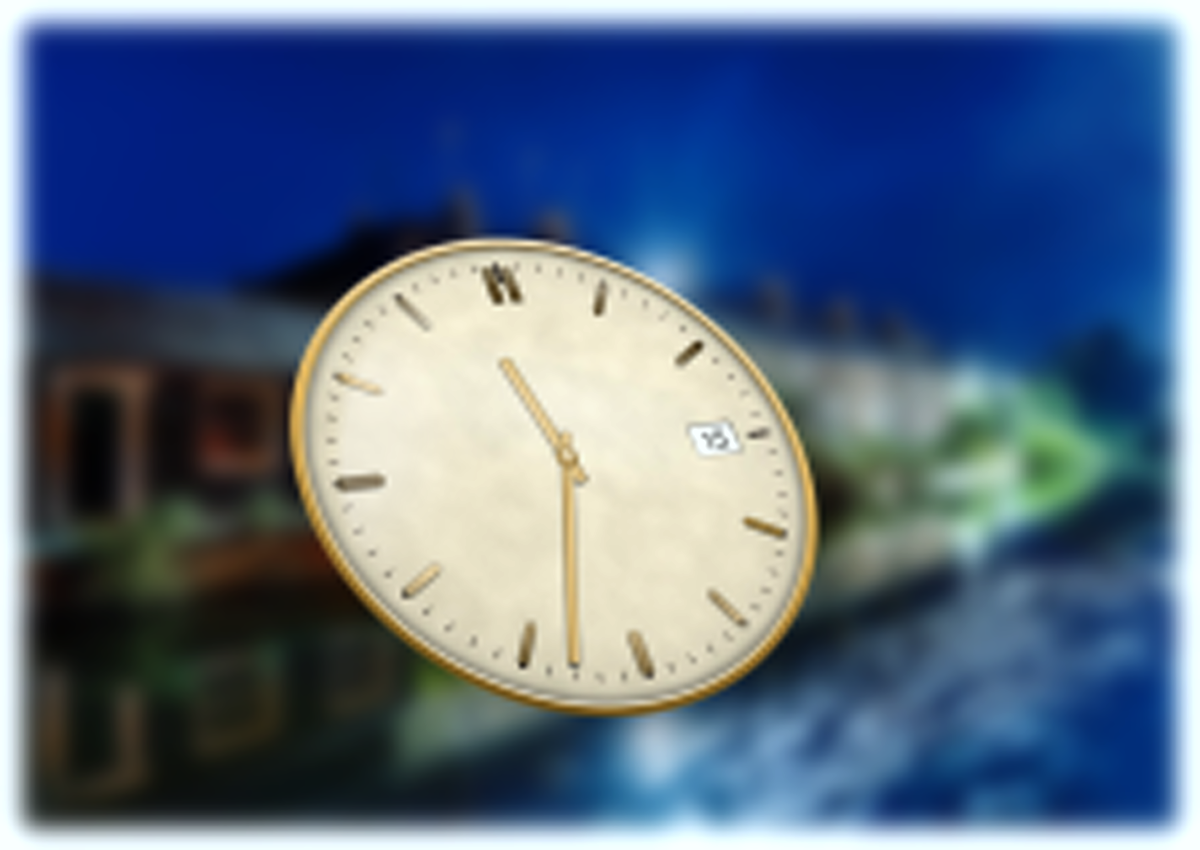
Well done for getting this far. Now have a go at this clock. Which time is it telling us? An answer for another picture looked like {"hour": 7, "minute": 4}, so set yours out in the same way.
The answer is {"hour": 11, "minute": 33}
